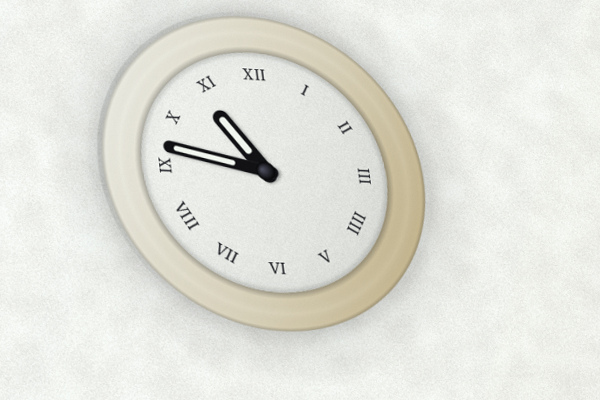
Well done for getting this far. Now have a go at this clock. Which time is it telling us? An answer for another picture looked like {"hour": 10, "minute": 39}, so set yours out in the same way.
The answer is {"hour": 10, "minute": 47}
